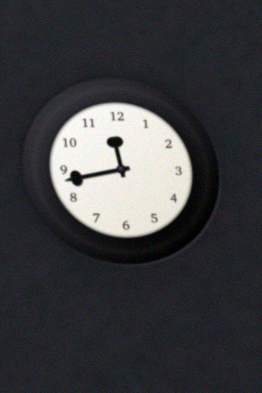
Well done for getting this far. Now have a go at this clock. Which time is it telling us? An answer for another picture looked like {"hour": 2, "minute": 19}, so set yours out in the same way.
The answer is {"hour": 11, "minute": 43}
